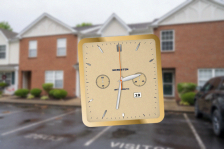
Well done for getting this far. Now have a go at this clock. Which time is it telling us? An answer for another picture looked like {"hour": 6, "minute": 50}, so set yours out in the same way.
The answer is {"hour": 2, "minute": 32}
